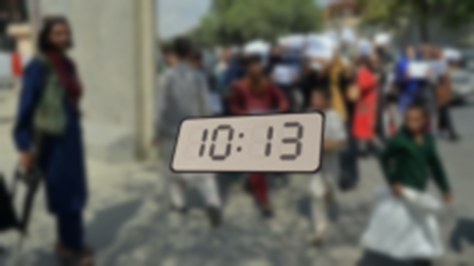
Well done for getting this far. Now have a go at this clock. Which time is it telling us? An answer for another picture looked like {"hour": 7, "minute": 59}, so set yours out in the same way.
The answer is {"hour": 10, "minute": 13}
